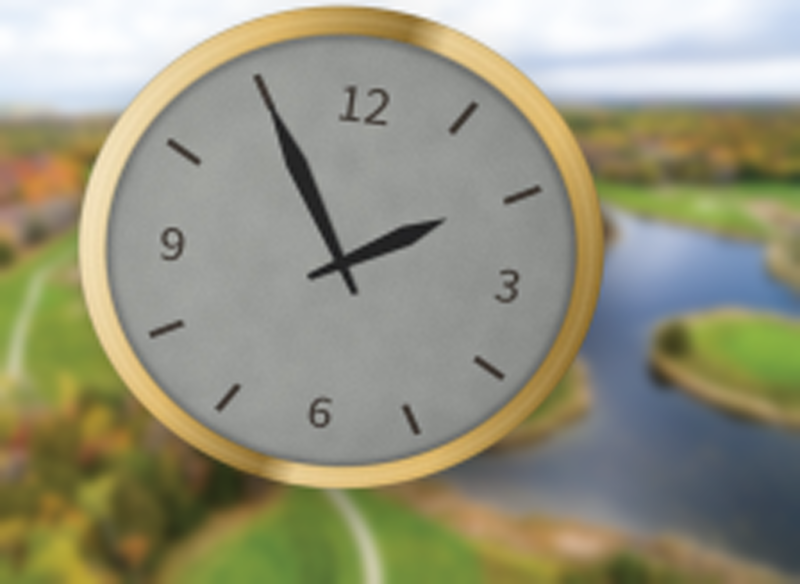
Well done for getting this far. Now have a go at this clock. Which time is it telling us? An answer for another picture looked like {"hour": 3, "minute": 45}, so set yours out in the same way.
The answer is {"hour": 1, "minute": 55}
